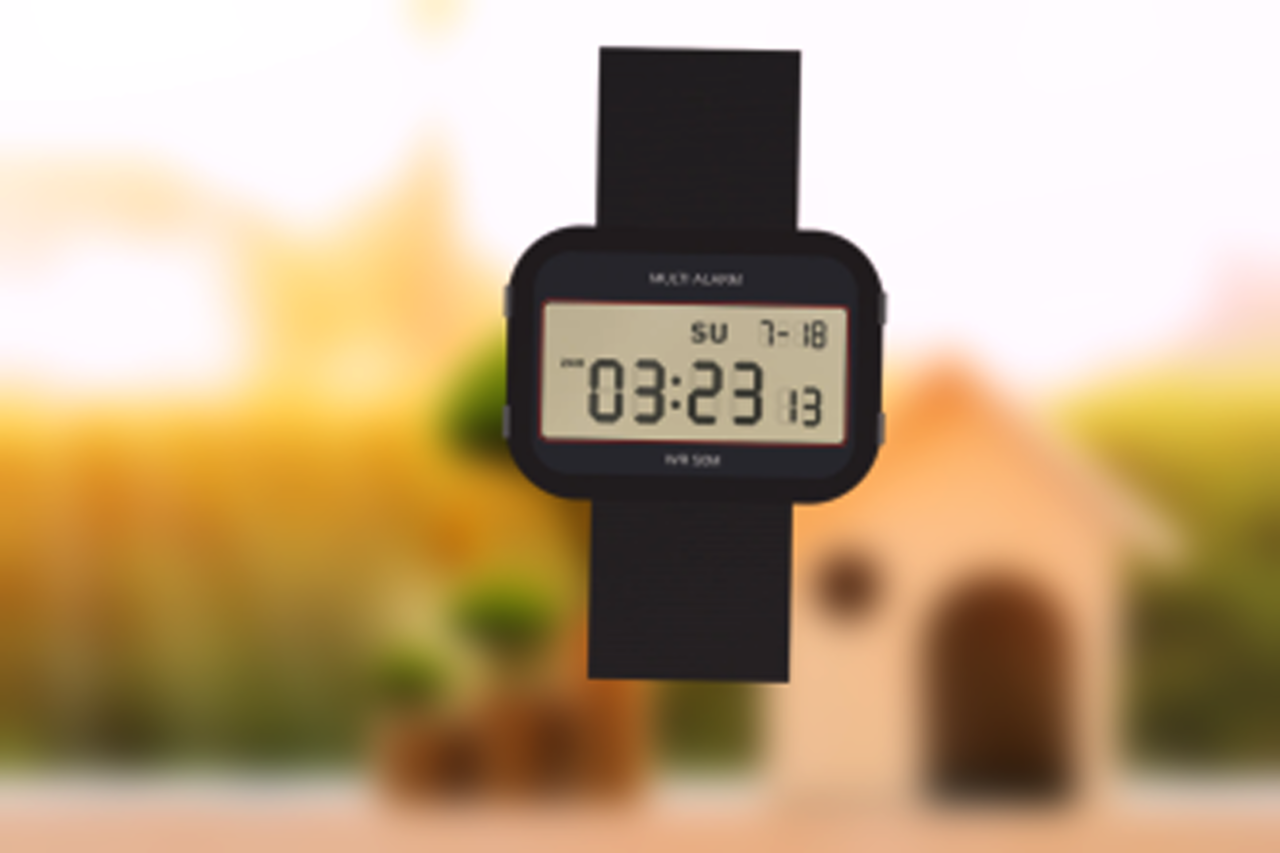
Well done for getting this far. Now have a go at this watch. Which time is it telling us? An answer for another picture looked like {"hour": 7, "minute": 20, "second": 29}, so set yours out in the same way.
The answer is {"hour": 3, "minute": 23, "second": 13}
